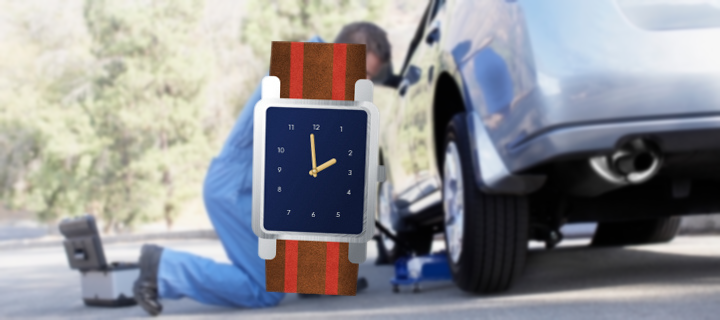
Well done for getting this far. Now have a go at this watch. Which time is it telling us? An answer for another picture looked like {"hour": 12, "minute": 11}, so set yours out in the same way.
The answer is {"hour": 1, "minute": 59}
